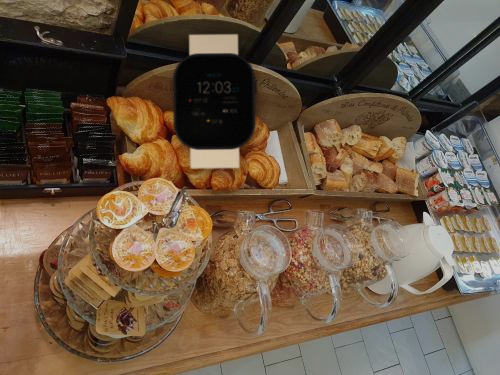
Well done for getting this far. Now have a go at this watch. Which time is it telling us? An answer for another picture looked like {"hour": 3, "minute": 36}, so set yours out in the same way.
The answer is {"hour": 12, "minute": 3}
